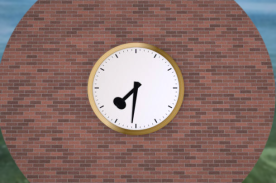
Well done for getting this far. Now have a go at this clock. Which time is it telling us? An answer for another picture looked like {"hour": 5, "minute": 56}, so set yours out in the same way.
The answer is {"hour": 7, "minute": 31}
